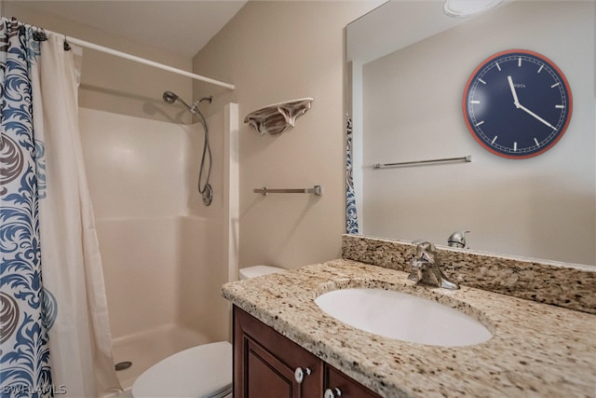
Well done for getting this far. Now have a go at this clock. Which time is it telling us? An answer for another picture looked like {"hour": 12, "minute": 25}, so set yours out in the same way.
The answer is {"hour": 11, "minute": 20}
